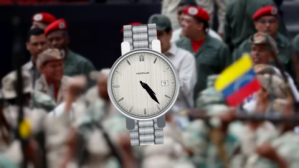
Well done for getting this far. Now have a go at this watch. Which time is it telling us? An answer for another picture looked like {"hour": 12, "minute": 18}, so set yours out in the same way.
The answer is {"hour": 4, "minute": 24}
